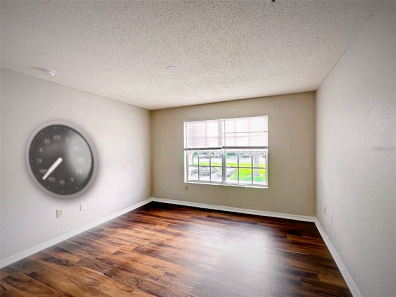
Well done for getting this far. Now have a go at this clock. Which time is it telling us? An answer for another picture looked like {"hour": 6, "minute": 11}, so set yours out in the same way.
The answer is {"hour": 7, "minute": 38}
